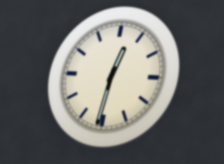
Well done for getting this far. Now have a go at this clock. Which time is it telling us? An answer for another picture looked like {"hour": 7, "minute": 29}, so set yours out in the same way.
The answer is {"hour": 12, "minute": 31}
